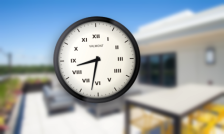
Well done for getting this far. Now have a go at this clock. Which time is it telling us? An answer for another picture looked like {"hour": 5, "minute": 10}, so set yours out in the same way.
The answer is {"hour": 8, "minute": 32}
